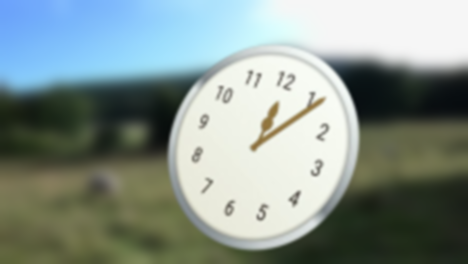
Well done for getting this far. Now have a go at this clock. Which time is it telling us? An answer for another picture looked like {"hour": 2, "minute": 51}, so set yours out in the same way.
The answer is {"hour": 12, "minute": 6}
